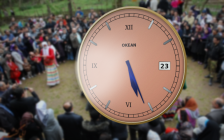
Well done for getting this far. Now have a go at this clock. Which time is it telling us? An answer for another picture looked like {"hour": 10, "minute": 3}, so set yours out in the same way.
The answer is {"hour": 5, "minute": 26}
